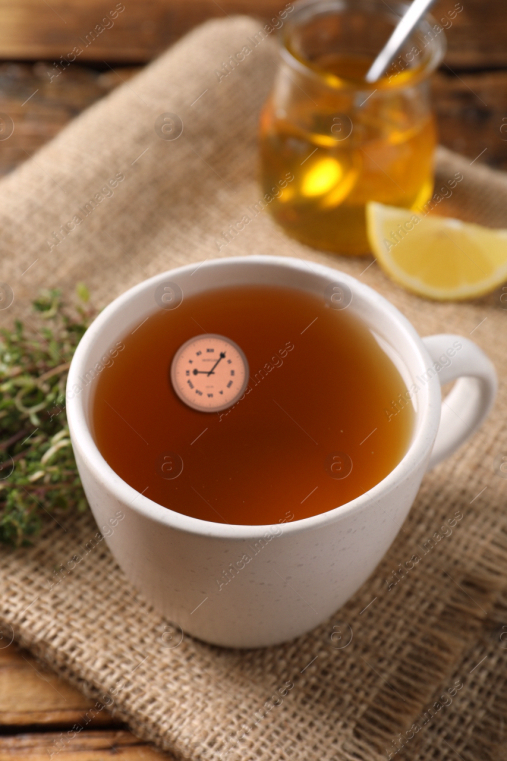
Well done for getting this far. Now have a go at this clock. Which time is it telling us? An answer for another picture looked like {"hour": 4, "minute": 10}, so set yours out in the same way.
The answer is {"hour": 9, "minute": 6}
